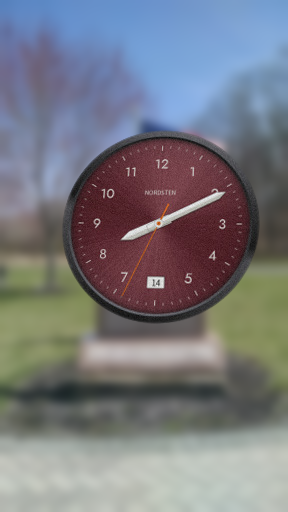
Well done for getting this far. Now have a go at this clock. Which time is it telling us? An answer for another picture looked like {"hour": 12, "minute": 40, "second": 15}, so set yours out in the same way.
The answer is {"hour": 8, "minute": 10, "second": 34}
